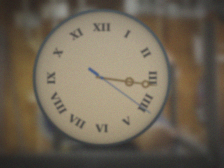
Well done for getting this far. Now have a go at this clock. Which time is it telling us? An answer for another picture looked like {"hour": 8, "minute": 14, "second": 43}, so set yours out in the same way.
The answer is {"hour": 3, "minute": 16, "second": 21}
